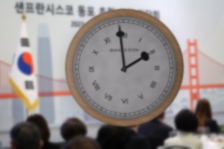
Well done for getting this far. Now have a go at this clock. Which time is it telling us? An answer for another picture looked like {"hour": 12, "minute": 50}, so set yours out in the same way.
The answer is {"hour": 1, "minute": 59}
